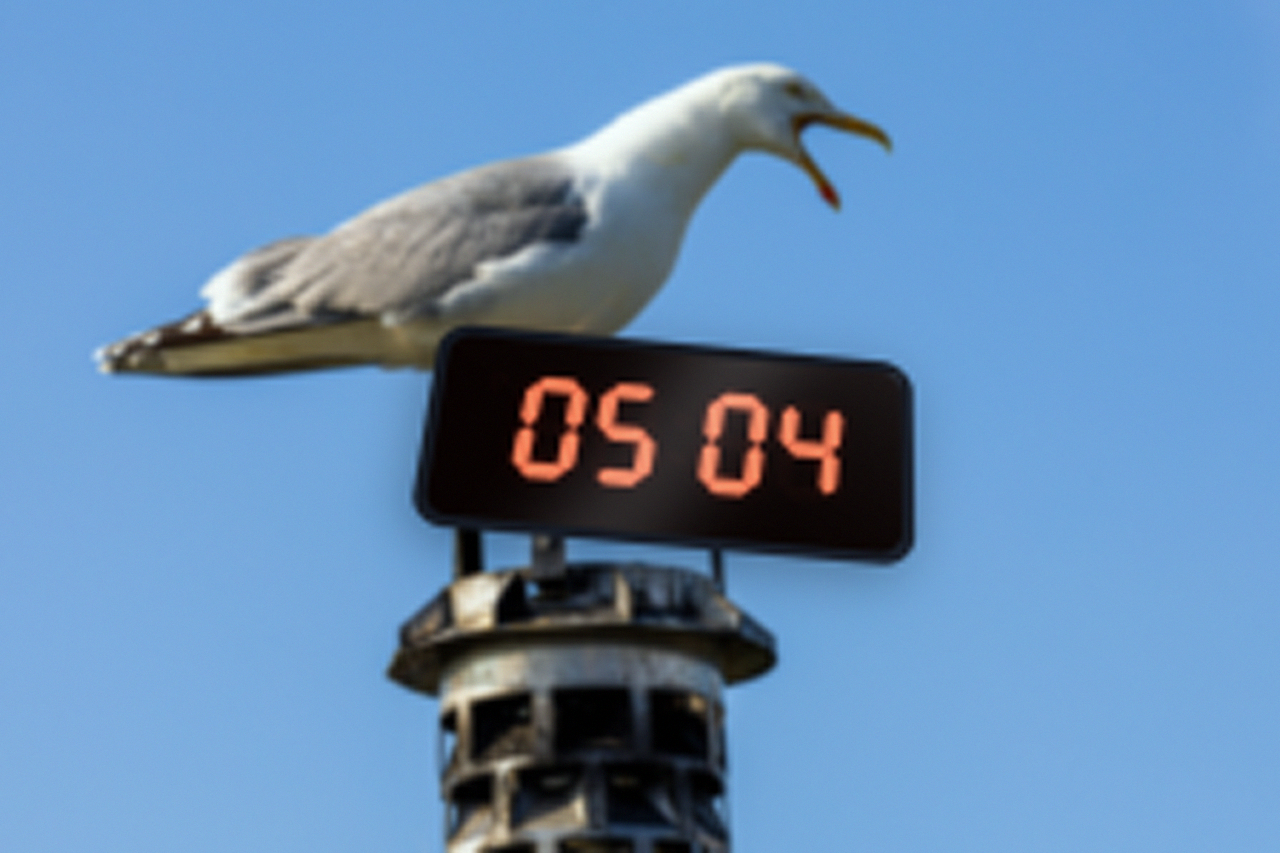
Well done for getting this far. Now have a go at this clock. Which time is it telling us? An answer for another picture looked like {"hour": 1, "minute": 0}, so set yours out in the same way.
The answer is {"hour": 5, "minute": 4}
